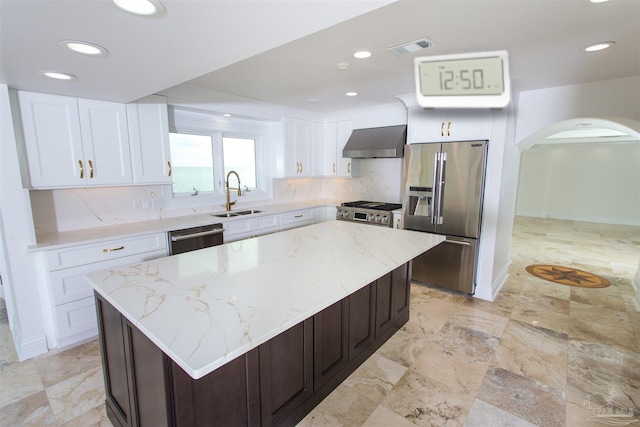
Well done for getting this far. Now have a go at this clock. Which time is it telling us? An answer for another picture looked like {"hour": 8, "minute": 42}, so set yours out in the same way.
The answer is {"hour": 12, "minute": 50}
